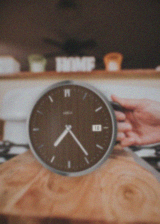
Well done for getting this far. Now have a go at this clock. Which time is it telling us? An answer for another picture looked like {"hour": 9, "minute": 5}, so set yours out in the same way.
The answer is {"hour": 7, "minute": 24}
